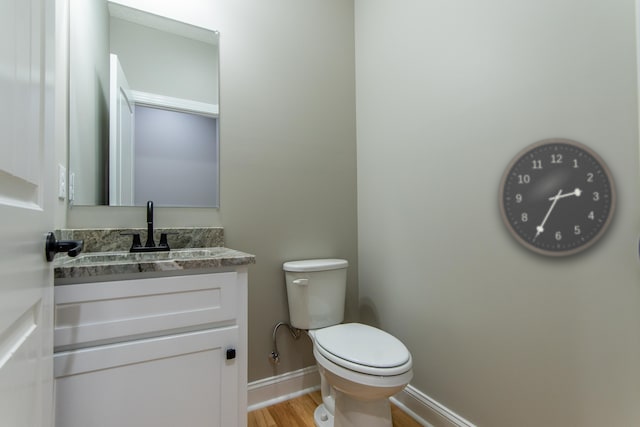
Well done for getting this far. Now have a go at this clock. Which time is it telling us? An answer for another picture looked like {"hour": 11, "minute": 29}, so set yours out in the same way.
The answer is {"hour": 2, "minute": 35}
